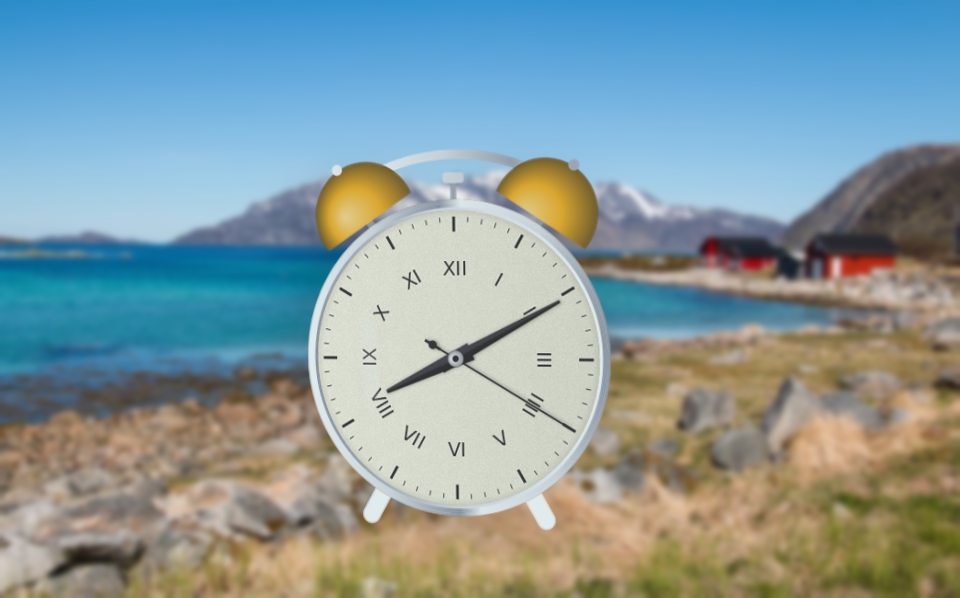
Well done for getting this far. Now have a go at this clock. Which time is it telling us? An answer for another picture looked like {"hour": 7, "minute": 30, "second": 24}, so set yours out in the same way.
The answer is {"hour": 8, "minute": 10, "second": 20}
